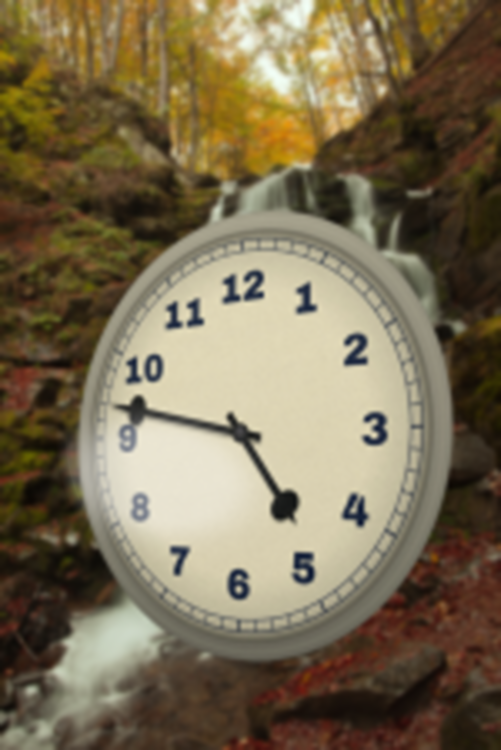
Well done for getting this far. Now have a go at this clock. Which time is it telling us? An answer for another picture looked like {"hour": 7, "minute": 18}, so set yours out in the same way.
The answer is {"hour": 4, "minute": 47}
